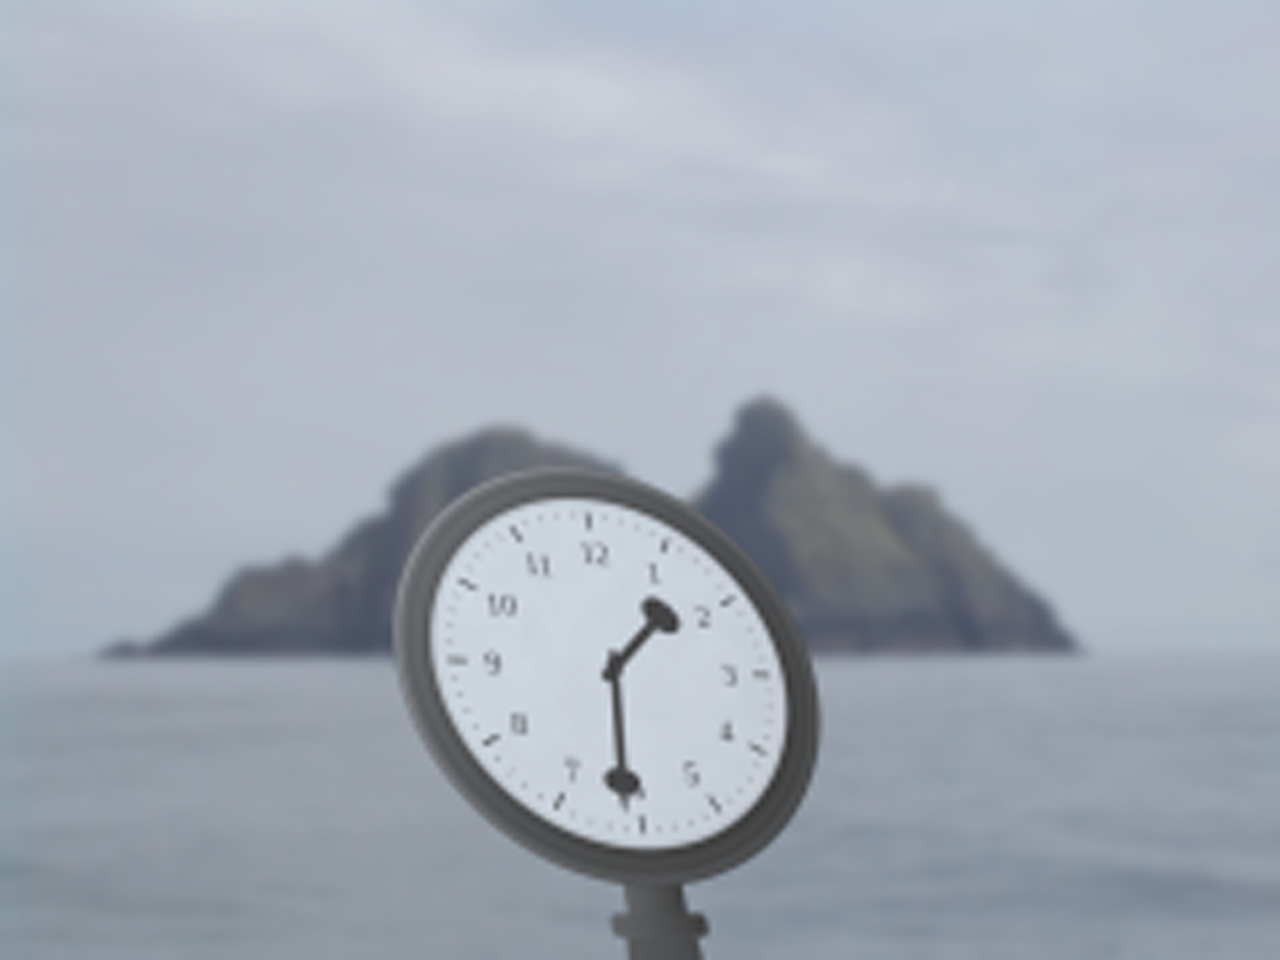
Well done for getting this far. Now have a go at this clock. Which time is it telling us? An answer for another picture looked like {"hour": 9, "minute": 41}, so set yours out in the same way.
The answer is {"hour": 1, "minute": 31}
